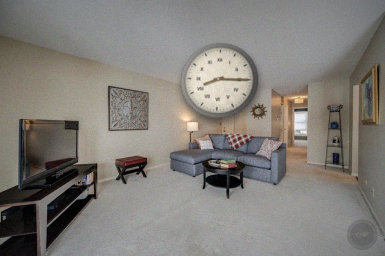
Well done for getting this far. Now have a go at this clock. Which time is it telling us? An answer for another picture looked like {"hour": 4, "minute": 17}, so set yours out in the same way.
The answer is {"hour": 8, "minute": 15}
